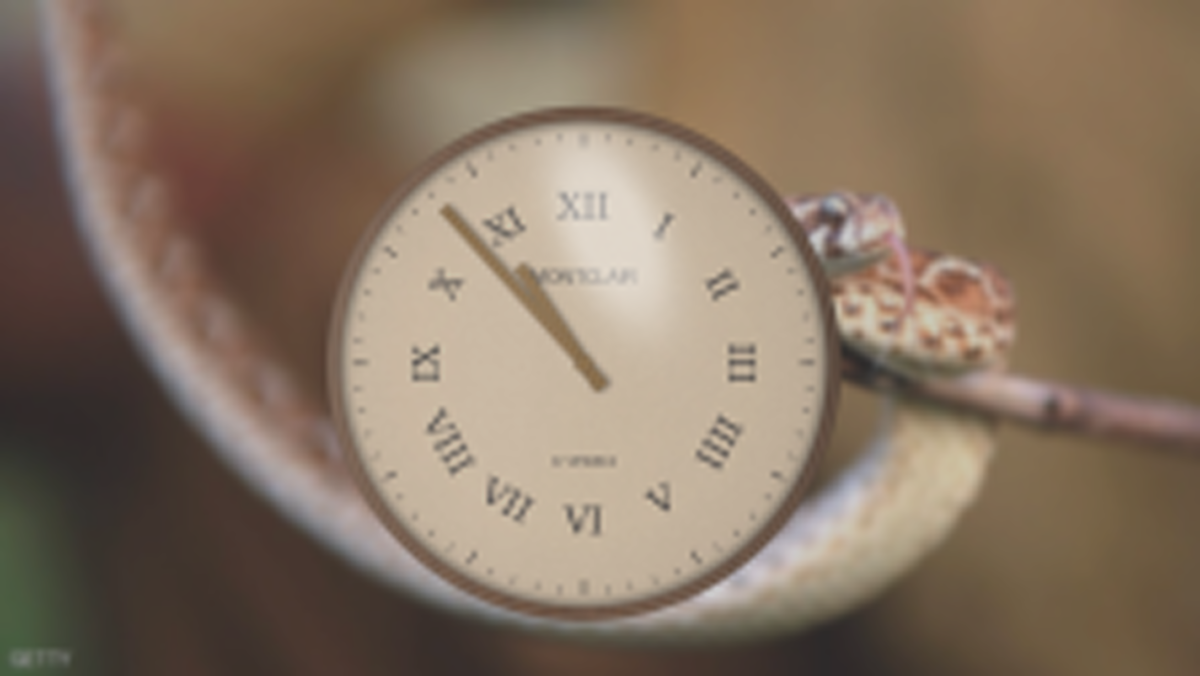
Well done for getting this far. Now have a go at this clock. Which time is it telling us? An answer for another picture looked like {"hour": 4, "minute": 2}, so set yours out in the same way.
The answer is {"hour": 10, "minute": 53}
